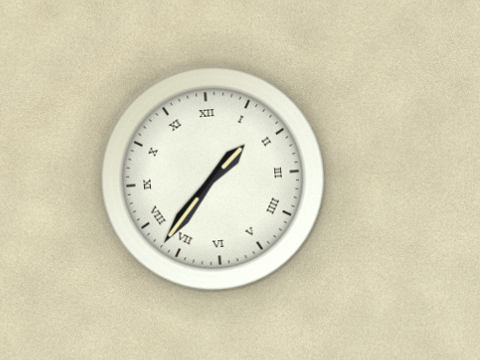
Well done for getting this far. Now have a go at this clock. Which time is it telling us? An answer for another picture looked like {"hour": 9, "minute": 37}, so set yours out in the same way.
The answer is {"hour": 1, "minute": 37}
